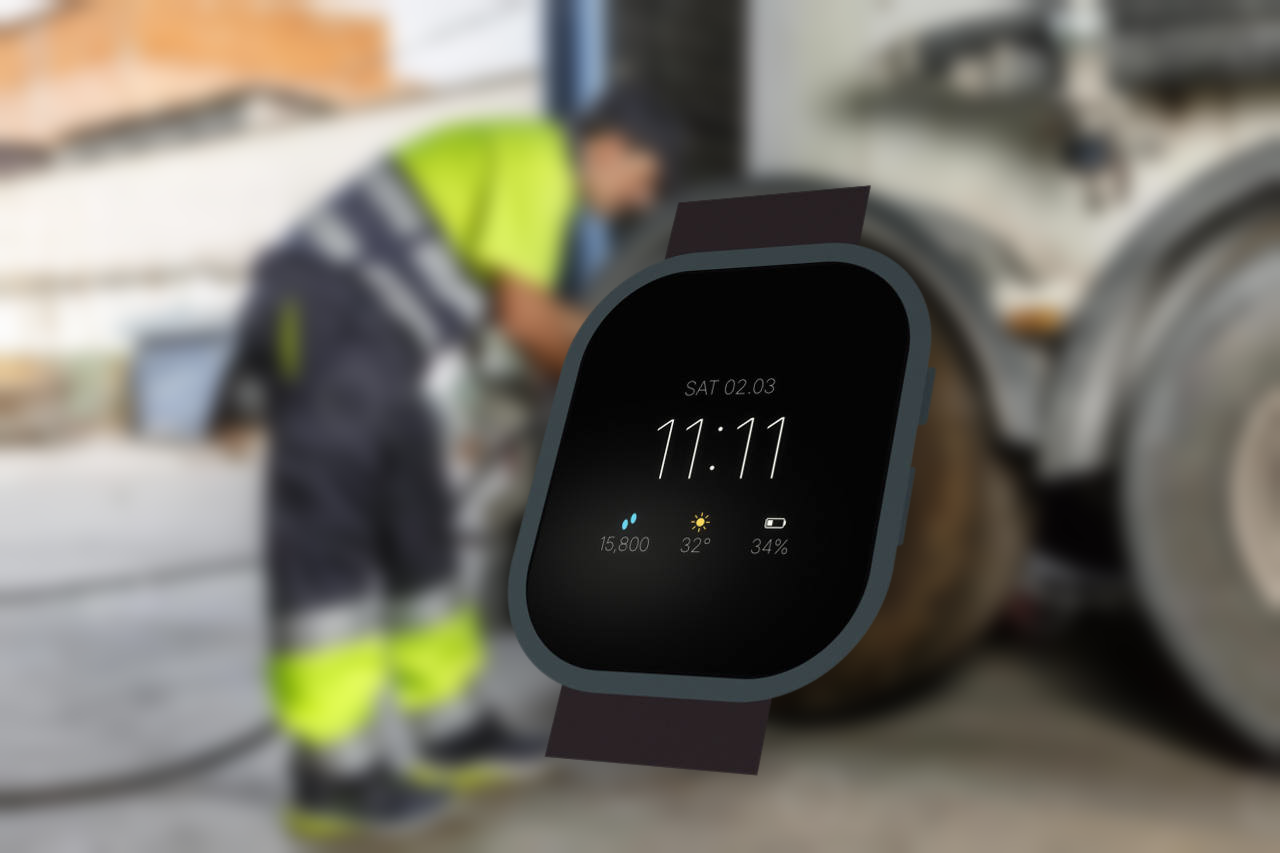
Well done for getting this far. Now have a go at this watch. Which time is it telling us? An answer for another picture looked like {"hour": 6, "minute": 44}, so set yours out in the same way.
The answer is {"hour": 11, "minute": 11}
